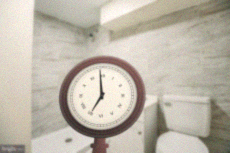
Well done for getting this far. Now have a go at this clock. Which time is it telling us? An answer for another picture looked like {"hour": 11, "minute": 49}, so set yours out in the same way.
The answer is {"hour": 6, "minute": 59}
